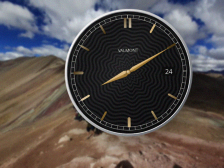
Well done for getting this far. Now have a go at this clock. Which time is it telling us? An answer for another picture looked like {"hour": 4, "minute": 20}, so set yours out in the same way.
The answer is {"hour": 8, "minute": 10}
